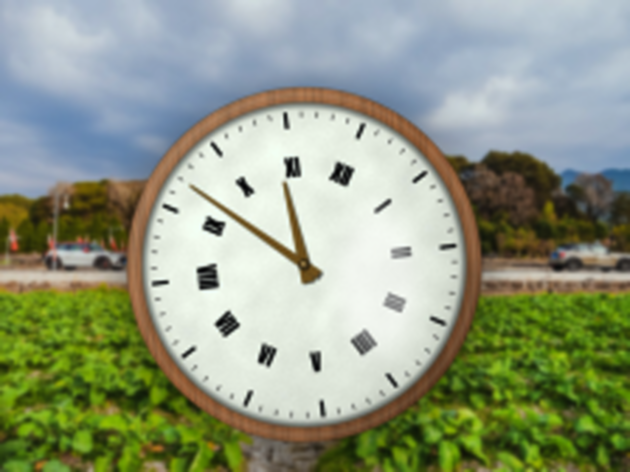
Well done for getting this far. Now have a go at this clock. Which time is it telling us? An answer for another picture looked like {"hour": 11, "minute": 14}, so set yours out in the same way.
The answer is {"hour": 10, "minute": 47}
